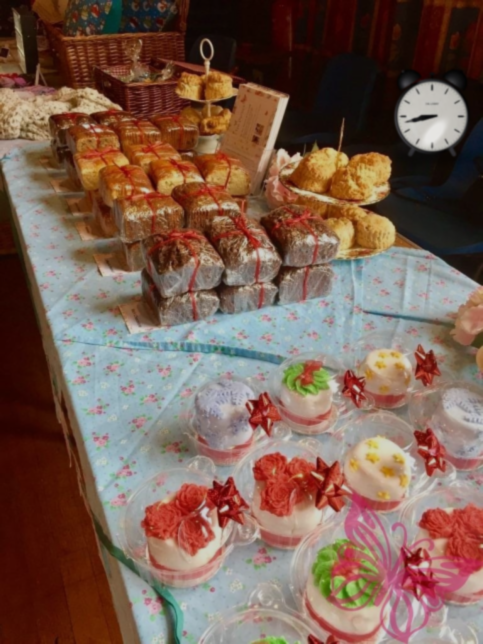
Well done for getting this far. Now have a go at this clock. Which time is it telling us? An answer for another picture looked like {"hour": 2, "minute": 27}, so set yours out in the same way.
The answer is {"hour": 8, "minute": 43}
